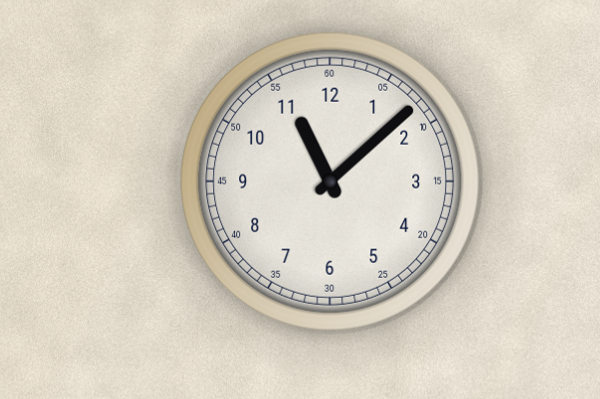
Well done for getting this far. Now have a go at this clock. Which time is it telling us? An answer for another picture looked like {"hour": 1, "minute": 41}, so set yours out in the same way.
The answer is {"hour": 11, "minute": 8}
